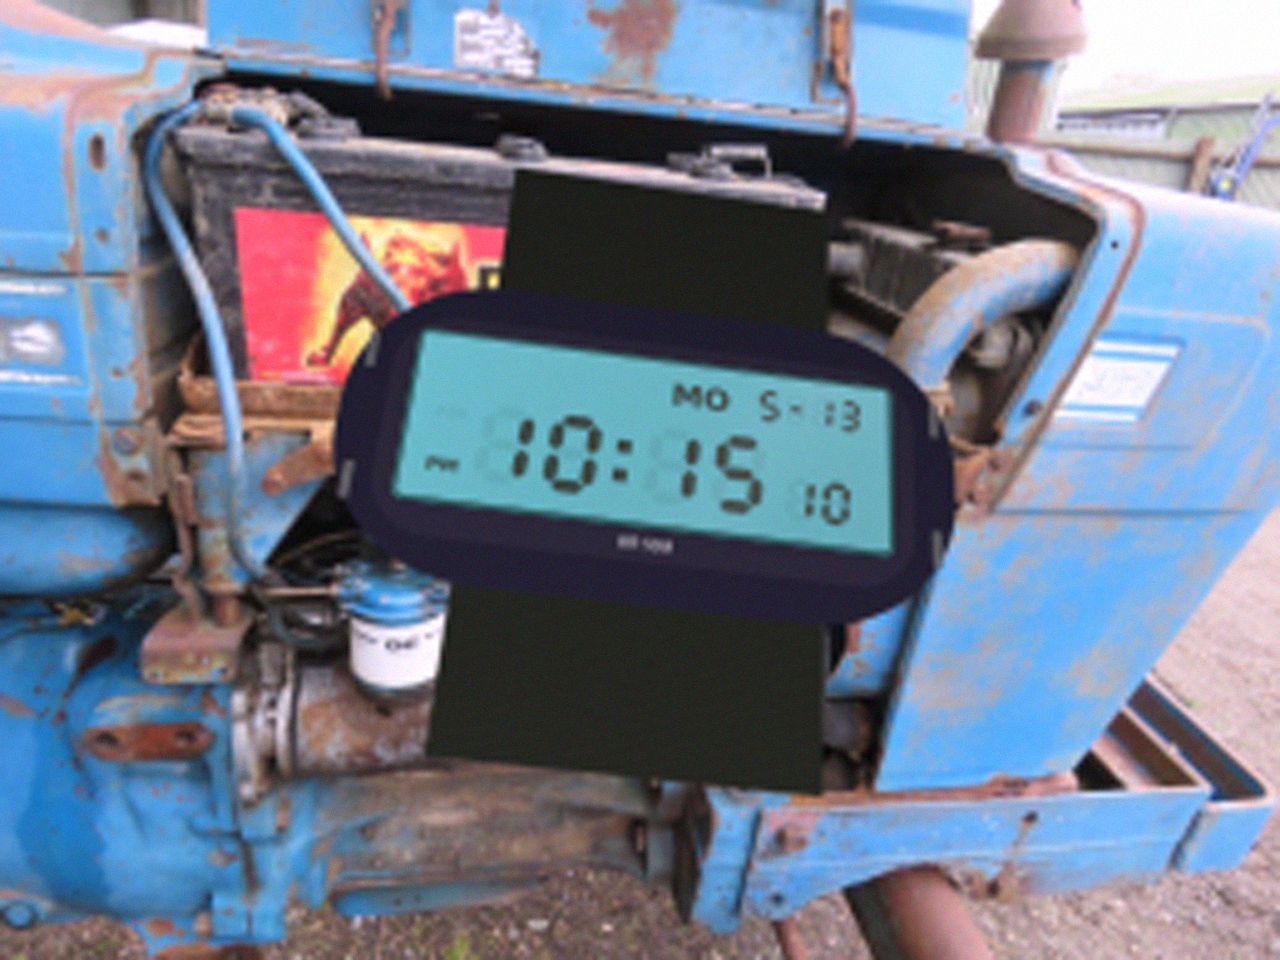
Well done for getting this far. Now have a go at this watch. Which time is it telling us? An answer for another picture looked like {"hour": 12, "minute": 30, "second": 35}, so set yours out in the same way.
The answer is {"hour": 10, "minute": 15, "second": 10}
